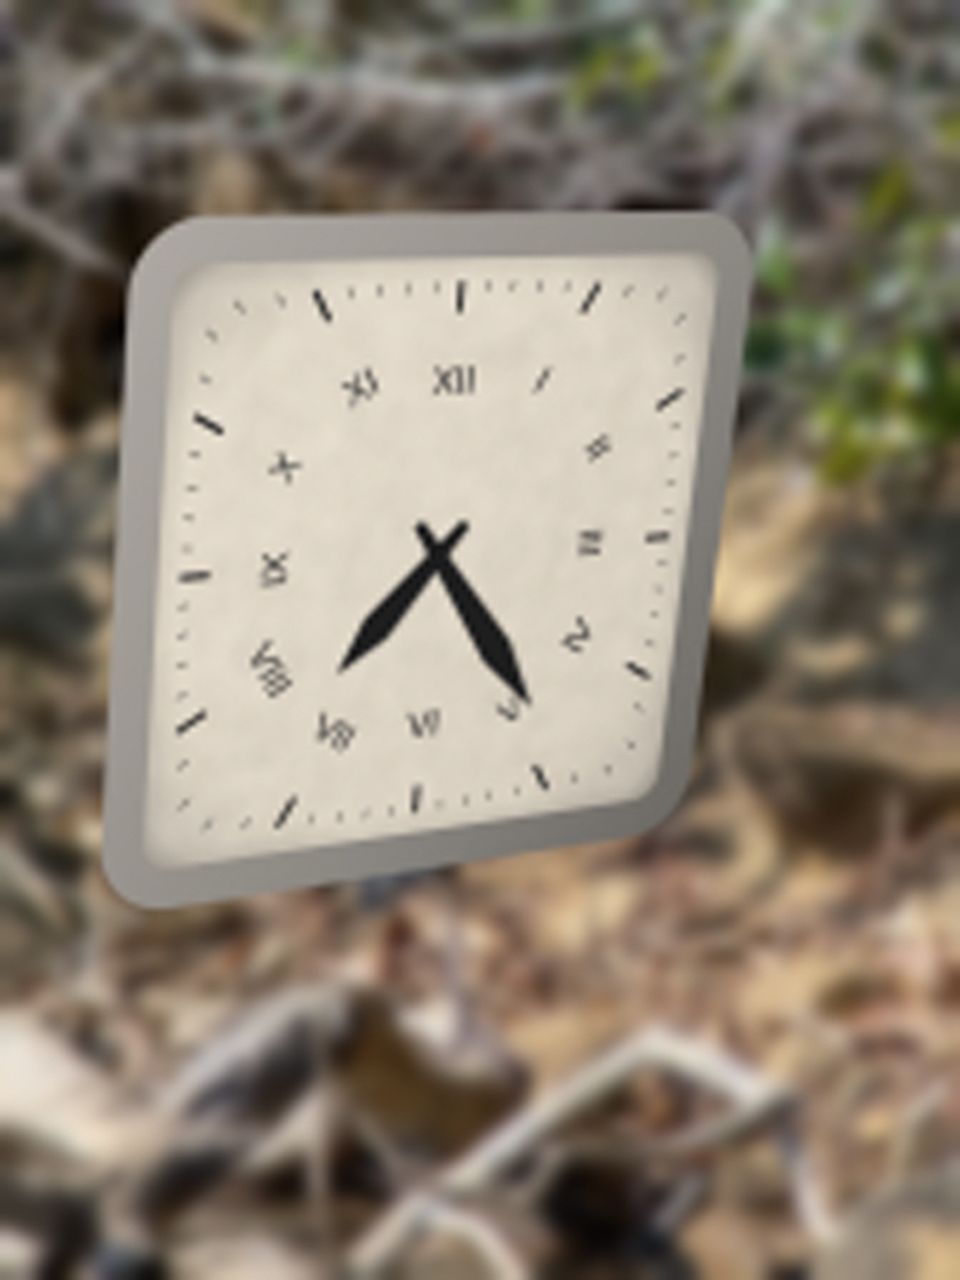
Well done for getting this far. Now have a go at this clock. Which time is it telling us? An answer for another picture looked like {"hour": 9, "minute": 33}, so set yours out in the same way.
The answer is {"hour": 7, "minute": 24}
